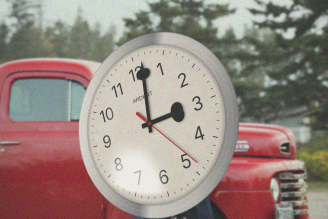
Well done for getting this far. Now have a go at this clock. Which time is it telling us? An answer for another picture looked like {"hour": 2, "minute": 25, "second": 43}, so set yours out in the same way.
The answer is {"hour": 3, "minute": 1, "second": 24}
